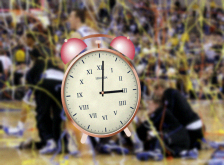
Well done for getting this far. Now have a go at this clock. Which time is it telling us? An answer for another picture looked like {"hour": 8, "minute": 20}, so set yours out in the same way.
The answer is {"hour": 3, "minute": 1}
